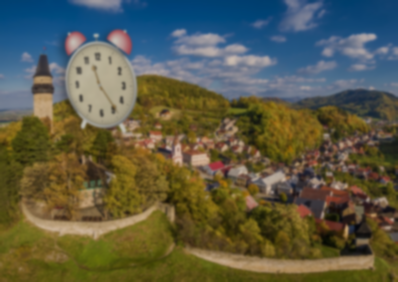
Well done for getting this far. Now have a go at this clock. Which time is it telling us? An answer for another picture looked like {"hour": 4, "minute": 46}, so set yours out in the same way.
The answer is {"hour": 11, "minute": 24}
